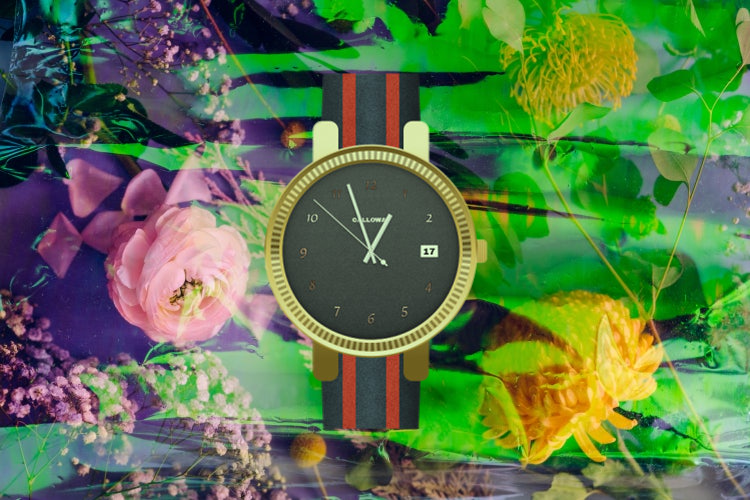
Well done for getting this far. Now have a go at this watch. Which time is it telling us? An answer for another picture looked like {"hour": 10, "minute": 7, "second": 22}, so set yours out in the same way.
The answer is {"hour": 12, "minute": 56, "second": 52}
